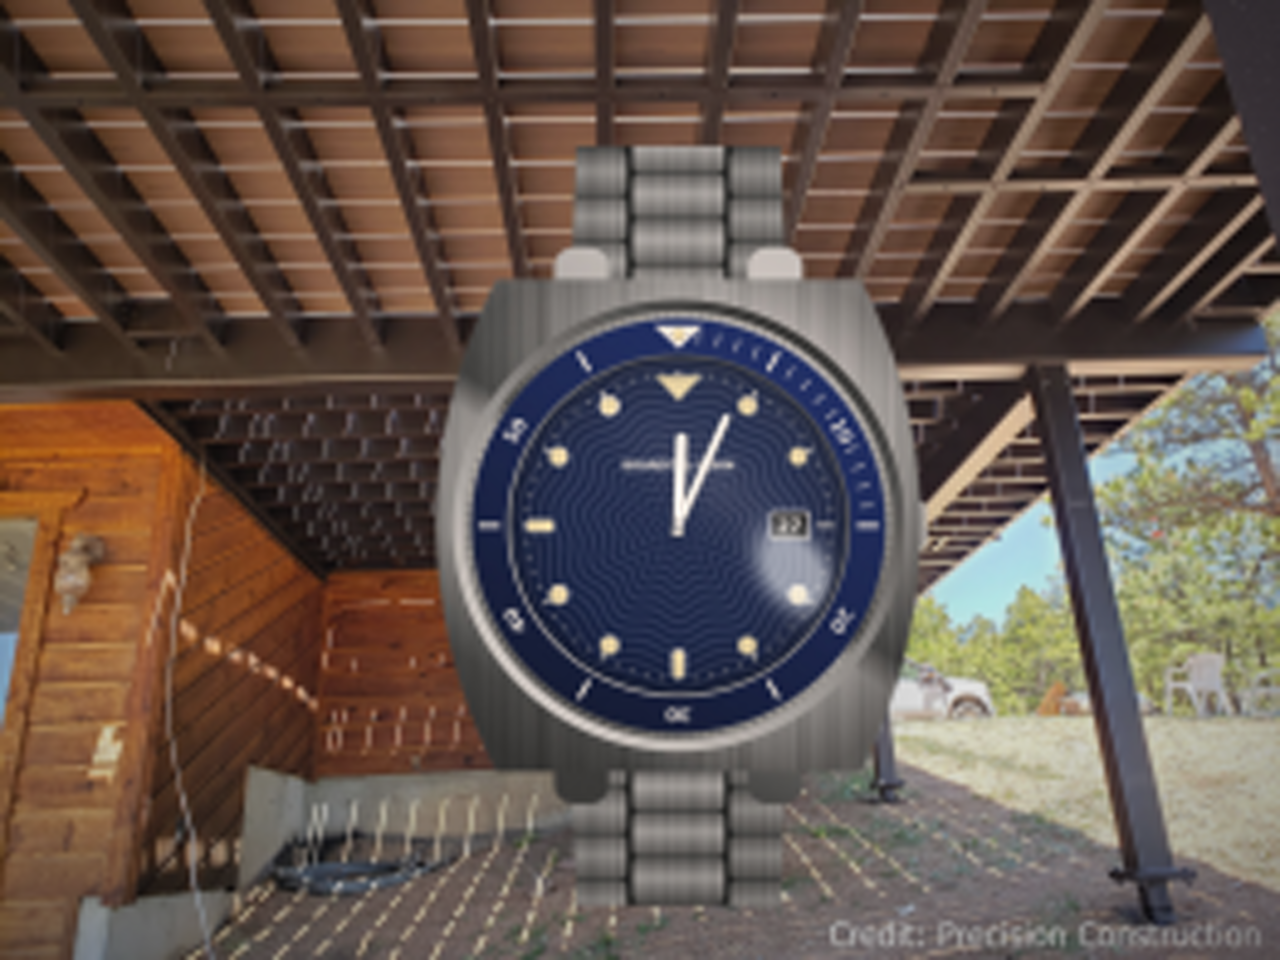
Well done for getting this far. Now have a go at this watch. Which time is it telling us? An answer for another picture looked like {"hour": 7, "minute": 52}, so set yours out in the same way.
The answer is {"hour": 12, "minute": 4}
